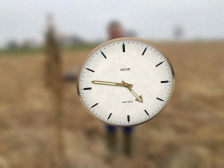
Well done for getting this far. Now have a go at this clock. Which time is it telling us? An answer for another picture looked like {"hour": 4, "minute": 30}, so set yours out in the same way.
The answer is {"hour": 4, "minute": 47}
